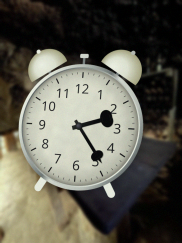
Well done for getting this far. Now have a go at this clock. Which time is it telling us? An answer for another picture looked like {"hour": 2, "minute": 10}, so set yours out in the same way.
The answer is {"hour": 2, "minute": 24}
